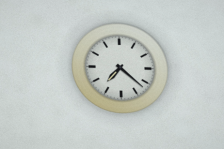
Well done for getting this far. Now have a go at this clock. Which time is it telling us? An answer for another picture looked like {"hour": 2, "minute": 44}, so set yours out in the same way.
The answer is {"hour": 7, "minute": 22}
